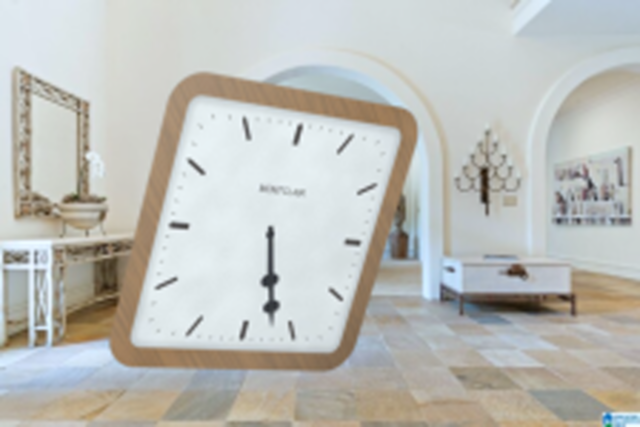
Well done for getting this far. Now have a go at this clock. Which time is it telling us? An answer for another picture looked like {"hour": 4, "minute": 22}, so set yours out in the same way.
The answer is {"hour": 5, "minute": 27}
